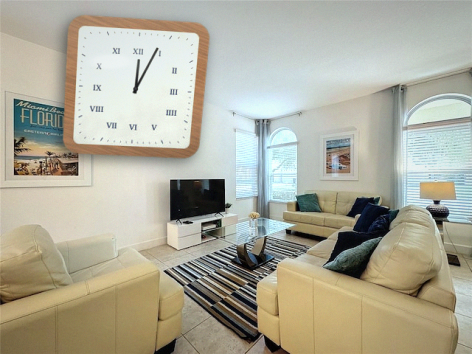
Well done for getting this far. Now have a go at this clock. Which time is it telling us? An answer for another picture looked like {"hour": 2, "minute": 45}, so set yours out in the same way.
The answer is {"hour": 12, "minute": 4}
